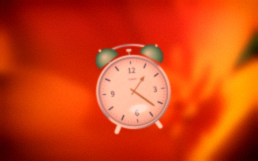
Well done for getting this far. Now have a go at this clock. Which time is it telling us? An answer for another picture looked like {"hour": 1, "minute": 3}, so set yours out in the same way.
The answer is {"hour": 1, "minute": 22}
